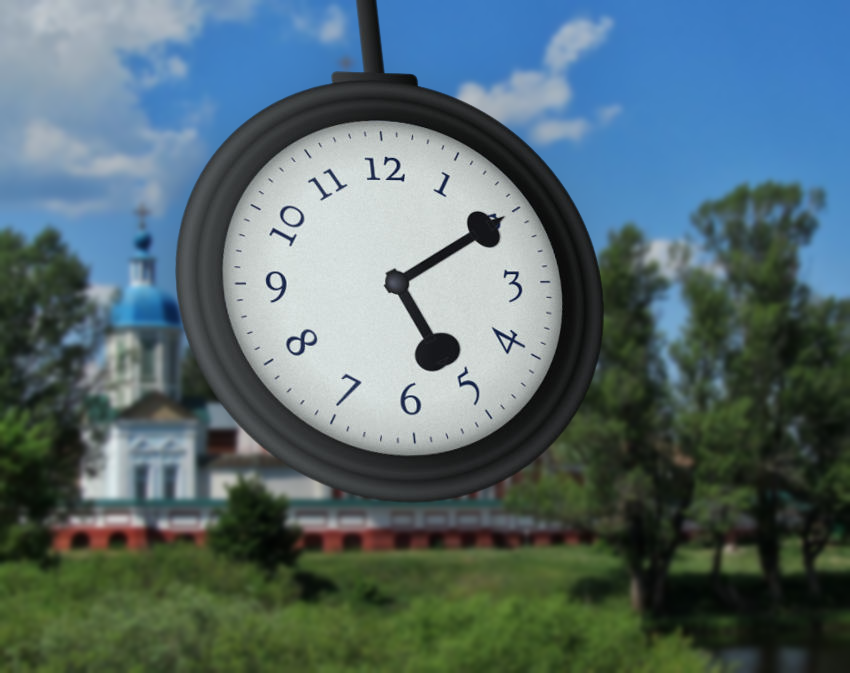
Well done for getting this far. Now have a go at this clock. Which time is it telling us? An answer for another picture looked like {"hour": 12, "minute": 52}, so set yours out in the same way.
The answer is {"hour": 5, "minute": 10}
